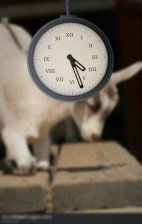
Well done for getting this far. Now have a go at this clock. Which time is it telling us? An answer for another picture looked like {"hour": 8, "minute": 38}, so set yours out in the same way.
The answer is {"hour": 4, "minute": 27}
